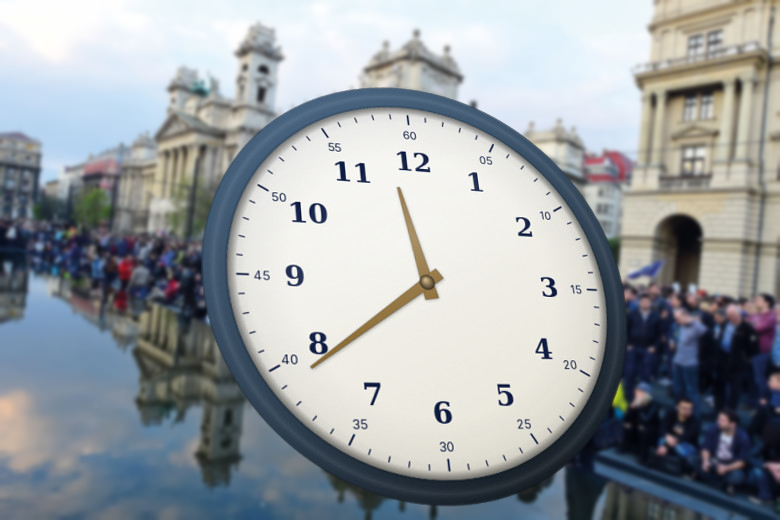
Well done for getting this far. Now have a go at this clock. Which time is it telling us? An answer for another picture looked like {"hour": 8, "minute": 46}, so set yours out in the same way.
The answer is {"hour": 11, "minute": 39}
